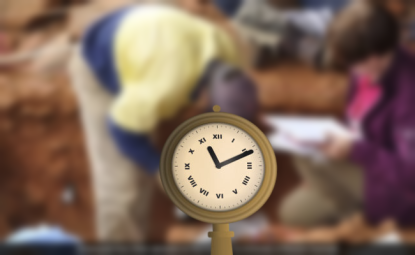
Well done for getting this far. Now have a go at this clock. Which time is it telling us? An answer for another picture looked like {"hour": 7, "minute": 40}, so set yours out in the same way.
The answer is {"hour": 11, "minute": 11}
